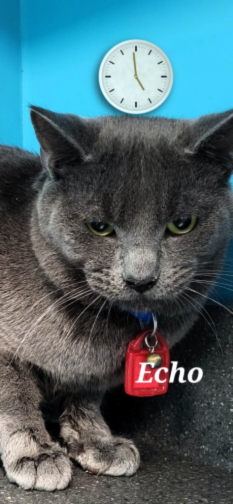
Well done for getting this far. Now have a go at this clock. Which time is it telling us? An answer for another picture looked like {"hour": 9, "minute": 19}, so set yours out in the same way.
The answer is {"hour": 4, "minute": 59}
